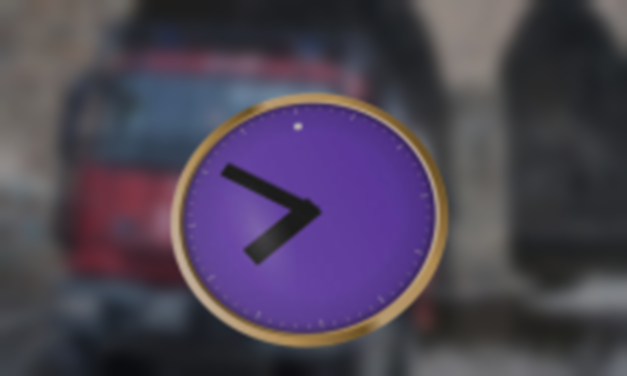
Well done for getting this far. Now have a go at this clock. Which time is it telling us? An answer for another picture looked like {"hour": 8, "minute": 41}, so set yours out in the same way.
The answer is {"hour": 7, "minute": 51}
